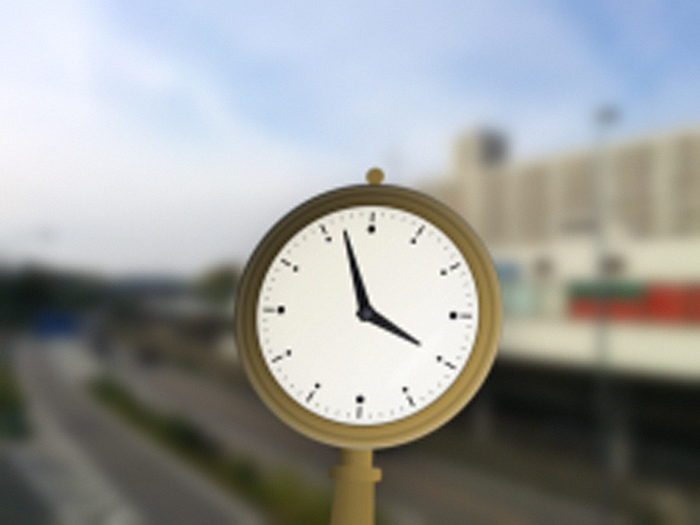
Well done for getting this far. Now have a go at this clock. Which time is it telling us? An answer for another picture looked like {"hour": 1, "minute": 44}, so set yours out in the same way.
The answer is {"hour": 3, "minute": 57}
